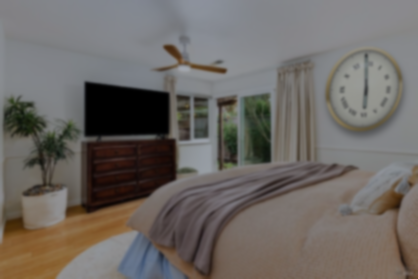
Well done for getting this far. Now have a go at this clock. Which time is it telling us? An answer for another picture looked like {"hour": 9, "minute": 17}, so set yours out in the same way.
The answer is {"hour": 5, "minute": 59}
